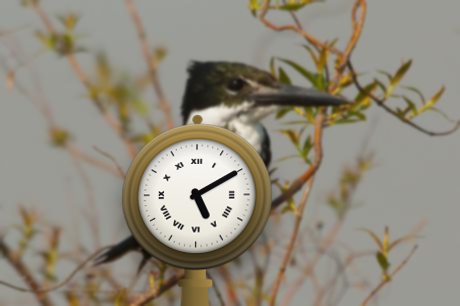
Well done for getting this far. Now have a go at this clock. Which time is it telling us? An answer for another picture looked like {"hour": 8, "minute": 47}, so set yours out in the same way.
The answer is {"hour": 5, "minute": 10}
